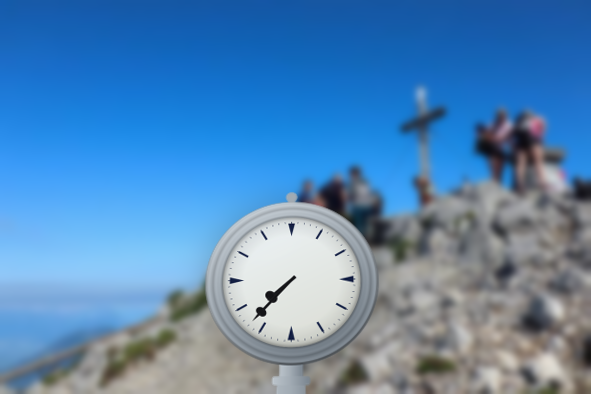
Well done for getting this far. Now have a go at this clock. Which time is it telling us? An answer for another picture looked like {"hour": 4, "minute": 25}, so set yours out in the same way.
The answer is {"hour": 7, "minute": 37}
